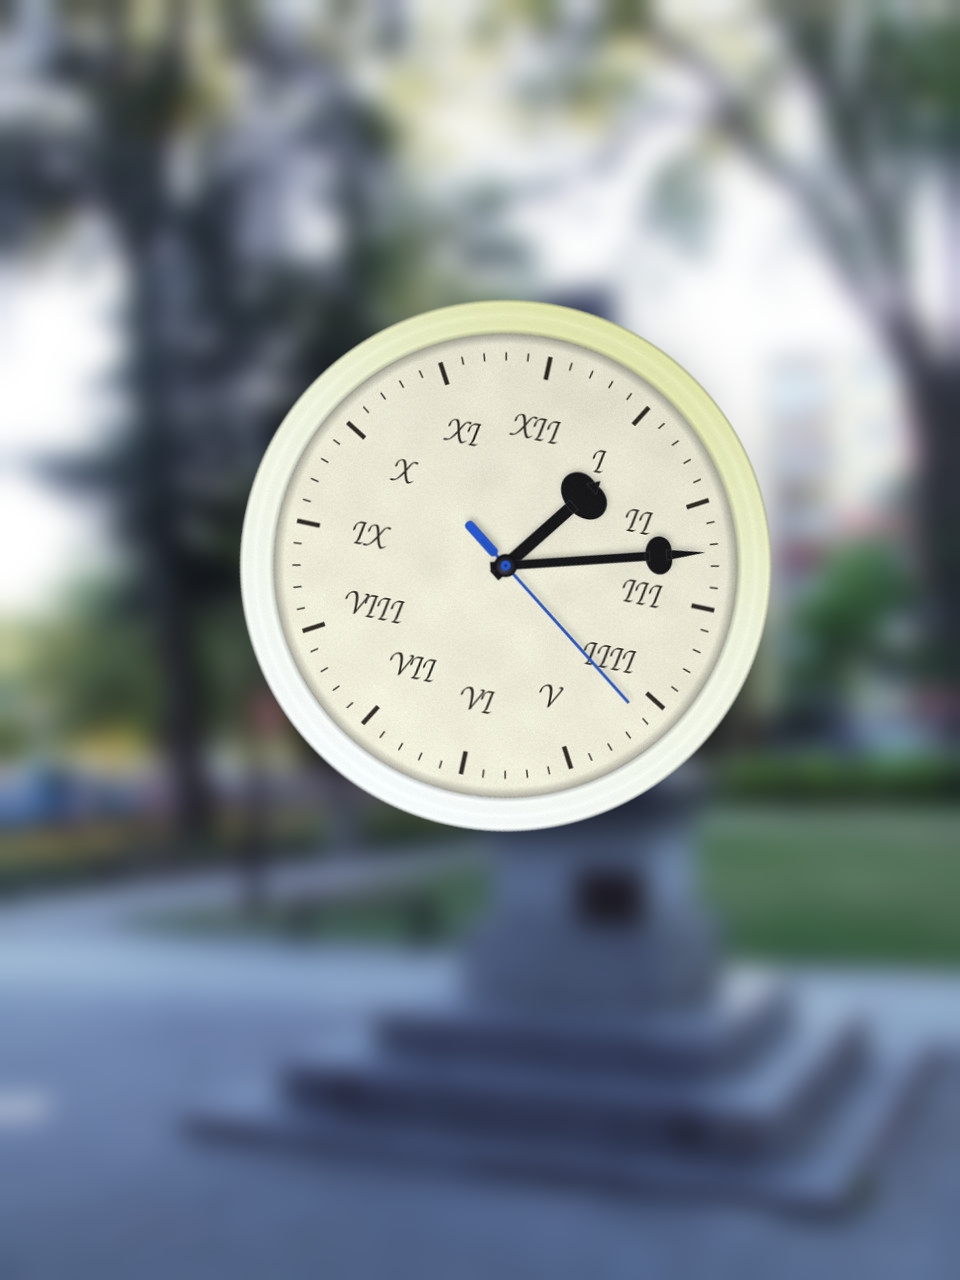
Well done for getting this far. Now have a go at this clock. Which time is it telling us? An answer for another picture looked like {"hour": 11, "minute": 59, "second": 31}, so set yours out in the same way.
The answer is {"hour": 1, "minute": 12, "second": 21}
